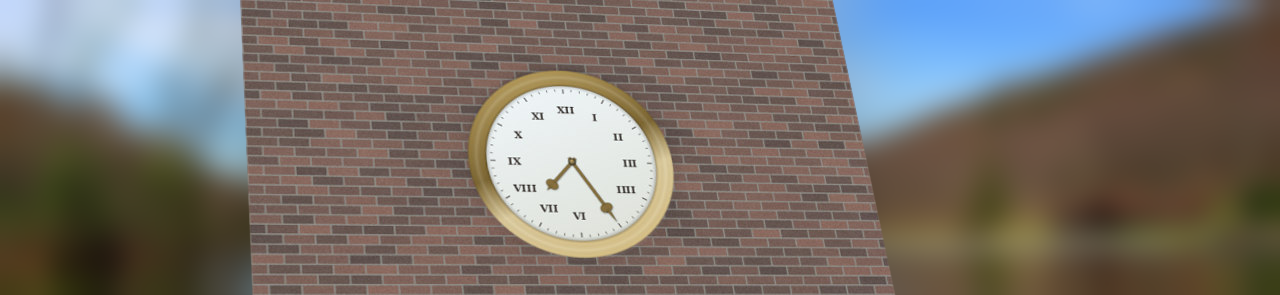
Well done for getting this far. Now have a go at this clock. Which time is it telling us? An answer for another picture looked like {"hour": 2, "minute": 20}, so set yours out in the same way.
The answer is {"hour": 7, "minute": 25}
